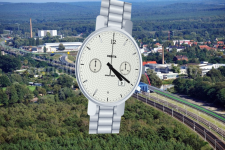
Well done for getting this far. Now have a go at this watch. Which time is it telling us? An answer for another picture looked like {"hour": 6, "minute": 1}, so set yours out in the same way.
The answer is {"hour": 4, "minute": 20}
